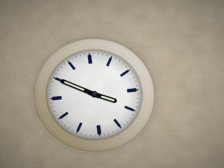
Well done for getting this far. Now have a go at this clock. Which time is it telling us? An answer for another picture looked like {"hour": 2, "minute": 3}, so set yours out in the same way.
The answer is {"hour": 3, "minute": 50}
